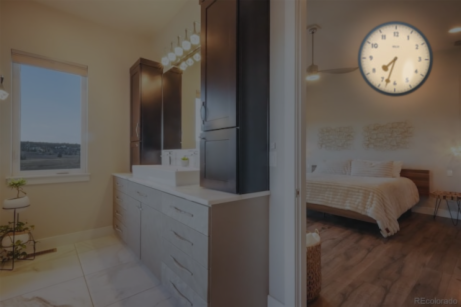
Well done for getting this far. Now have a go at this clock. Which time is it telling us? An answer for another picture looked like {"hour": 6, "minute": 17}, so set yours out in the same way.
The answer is {"hour": 7, "minute": 33}
